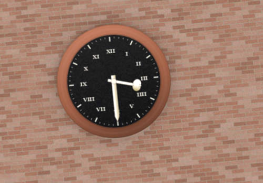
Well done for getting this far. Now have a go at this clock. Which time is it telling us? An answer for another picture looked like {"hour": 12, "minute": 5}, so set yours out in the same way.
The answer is {"hour": 3, "minute": 30}
